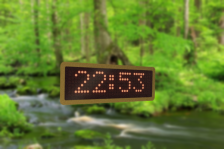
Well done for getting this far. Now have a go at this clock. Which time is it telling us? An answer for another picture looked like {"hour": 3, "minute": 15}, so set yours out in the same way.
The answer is {"hour": 22, "minute": 53}
